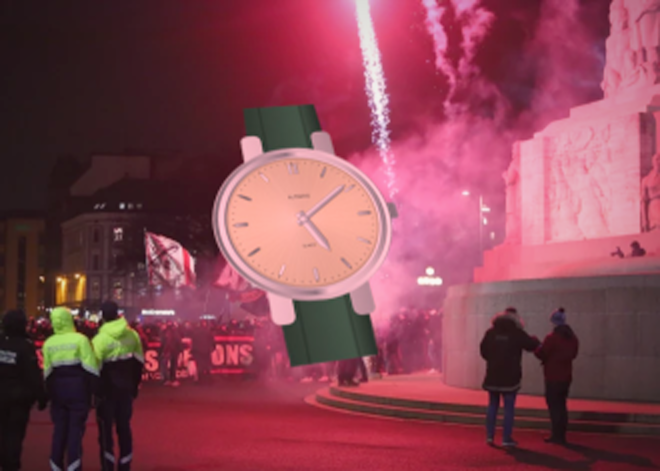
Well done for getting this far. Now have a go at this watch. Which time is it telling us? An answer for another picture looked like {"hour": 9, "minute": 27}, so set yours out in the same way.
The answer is {"hour": 5, "minute": 9}
